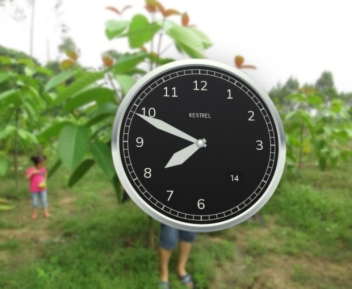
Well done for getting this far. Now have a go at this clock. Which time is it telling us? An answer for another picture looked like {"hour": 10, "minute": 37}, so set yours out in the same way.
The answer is {"hour": 7, "minute": 49}
